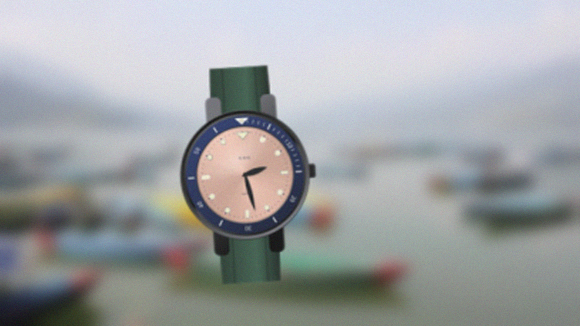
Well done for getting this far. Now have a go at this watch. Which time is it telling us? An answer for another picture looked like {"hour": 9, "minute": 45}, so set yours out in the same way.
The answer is {"hour": 2, "minute": 28}
